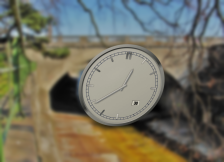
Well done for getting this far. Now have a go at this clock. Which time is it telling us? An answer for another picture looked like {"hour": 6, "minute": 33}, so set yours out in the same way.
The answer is {"hour": 12, "minute": 39}
